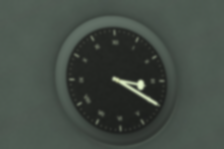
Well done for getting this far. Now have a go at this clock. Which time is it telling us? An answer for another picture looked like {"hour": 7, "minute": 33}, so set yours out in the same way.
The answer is {"hour": 3, "minute": 20}
